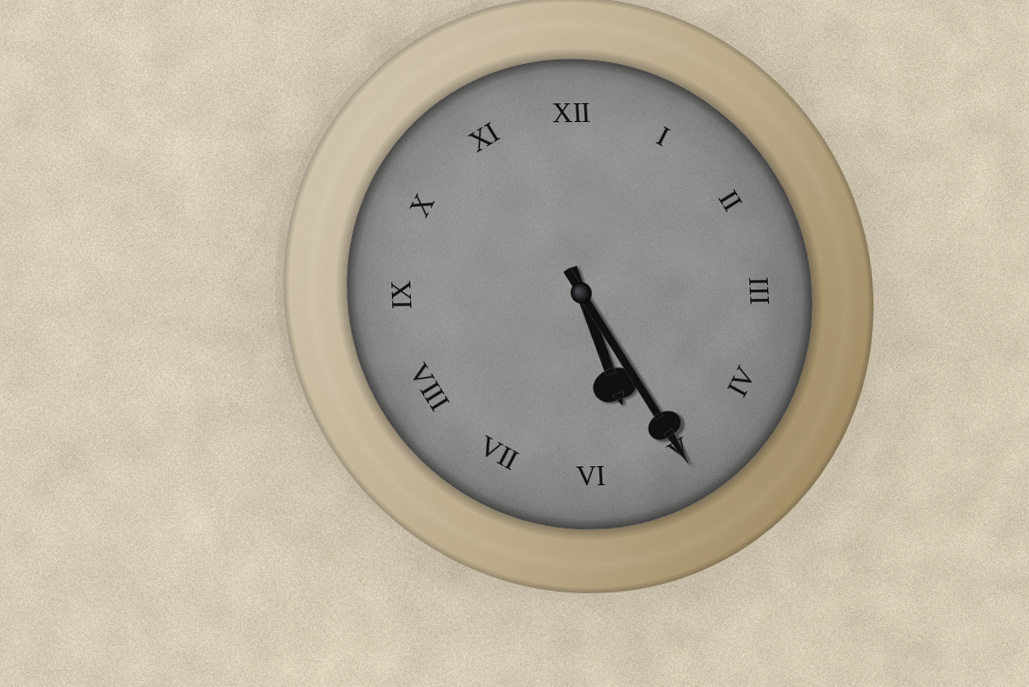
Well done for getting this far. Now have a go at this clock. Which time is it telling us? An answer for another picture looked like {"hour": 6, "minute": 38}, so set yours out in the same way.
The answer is {"hour": 5, "minute": 25}
